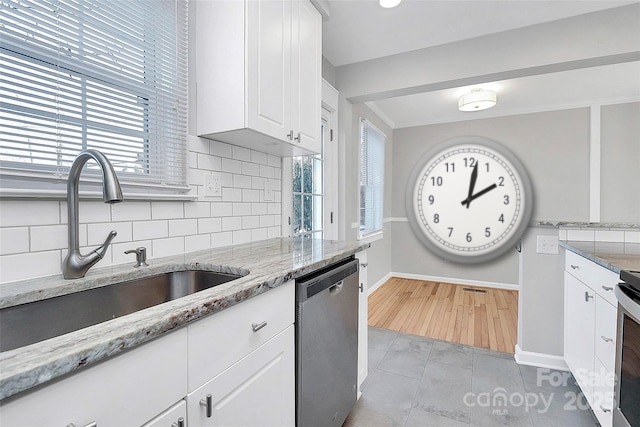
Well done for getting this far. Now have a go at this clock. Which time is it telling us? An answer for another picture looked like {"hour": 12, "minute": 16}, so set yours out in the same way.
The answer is {"hour": 2, "minute": 2}
